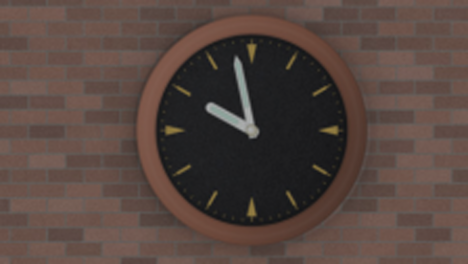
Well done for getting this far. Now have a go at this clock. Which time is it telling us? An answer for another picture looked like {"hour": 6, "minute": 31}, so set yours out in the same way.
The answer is {"hour": 9, "minute": 58}
